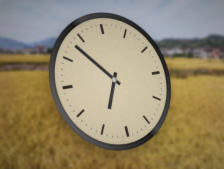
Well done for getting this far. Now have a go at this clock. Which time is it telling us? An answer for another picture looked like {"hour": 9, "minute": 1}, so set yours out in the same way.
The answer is {"hour": 6, "minute": 53}
